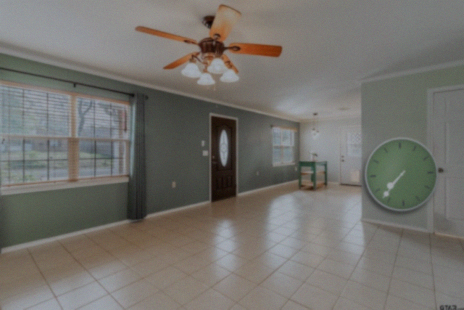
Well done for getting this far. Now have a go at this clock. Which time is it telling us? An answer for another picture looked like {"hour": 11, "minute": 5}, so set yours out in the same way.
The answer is {"hour": 7, "minute": 37}
